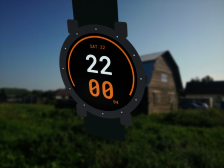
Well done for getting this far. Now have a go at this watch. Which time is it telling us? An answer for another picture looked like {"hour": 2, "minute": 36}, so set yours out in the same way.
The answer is {"hour": 22, "minute": 0}
